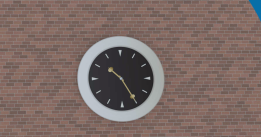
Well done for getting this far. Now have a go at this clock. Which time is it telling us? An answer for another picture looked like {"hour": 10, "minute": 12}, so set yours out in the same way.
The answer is {"hour": 10, "minute": 25}
